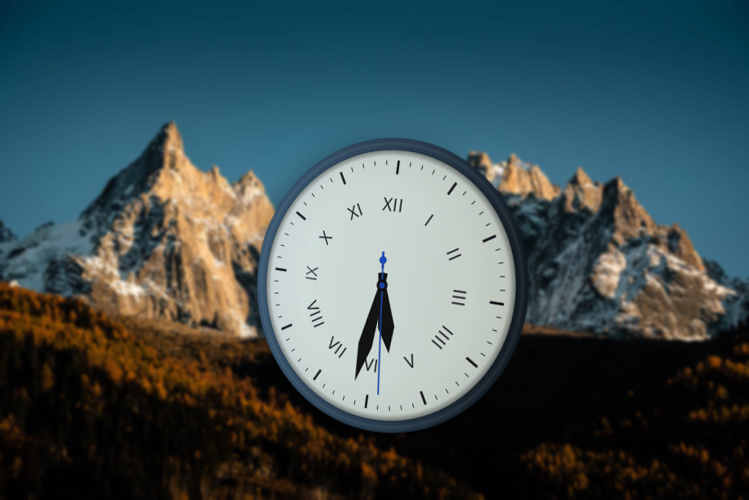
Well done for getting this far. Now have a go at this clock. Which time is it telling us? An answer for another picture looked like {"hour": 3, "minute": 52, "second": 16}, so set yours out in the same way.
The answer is {"hour": 5, "minute": 31, "second": 29}
